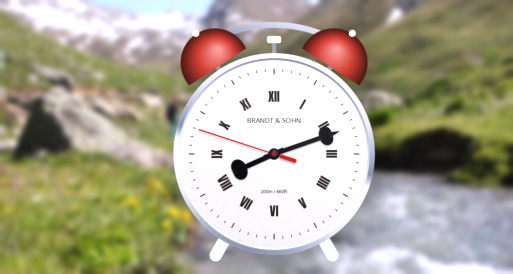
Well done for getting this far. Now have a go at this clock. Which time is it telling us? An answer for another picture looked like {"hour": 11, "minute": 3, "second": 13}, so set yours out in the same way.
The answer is {"hour": 8, "minute": 11, "second": 48}
